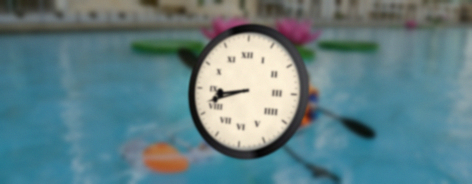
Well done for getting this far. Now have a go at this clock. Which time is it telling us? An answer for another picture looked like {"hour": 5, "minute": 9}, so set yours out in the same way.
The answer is {"hour": 8, "minute": 42}
